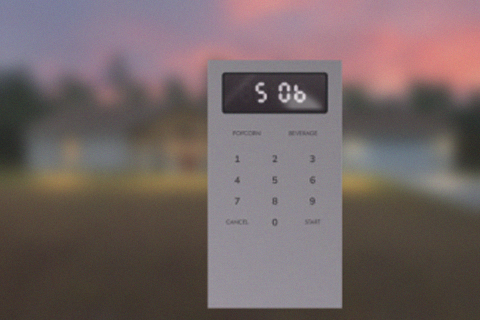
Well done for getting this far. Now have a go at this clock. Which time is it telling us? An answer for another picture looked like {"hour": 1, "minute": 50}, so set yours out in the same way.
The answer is {"hour": 5, "minute": 6}
